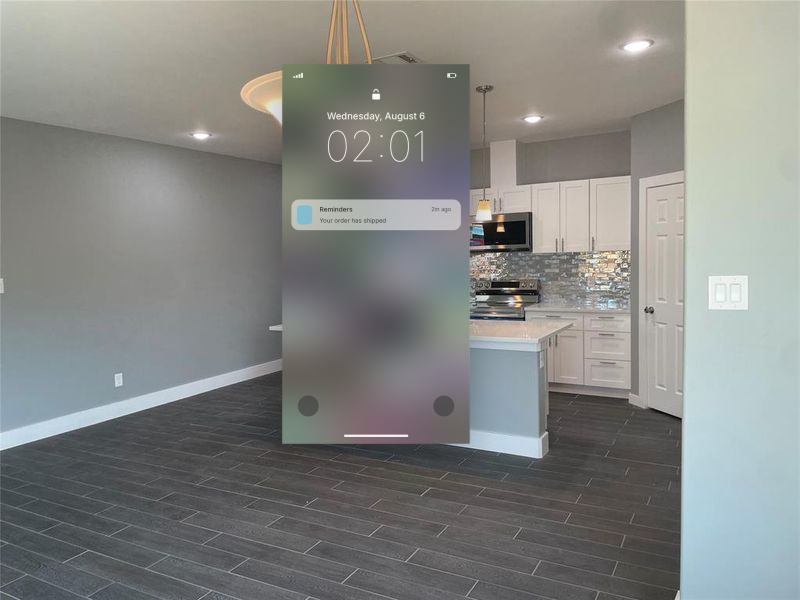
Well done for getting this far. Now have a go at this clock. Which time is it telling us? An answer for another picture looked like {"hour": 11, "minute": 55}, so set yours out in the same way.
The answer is {"hour": 2, "minute": 1}
